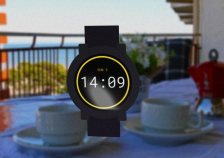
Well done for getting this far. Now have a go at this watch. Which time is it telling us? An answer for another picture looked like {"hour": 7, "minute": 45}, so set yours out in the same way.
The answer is {"hour": 14, "minute": 9}
